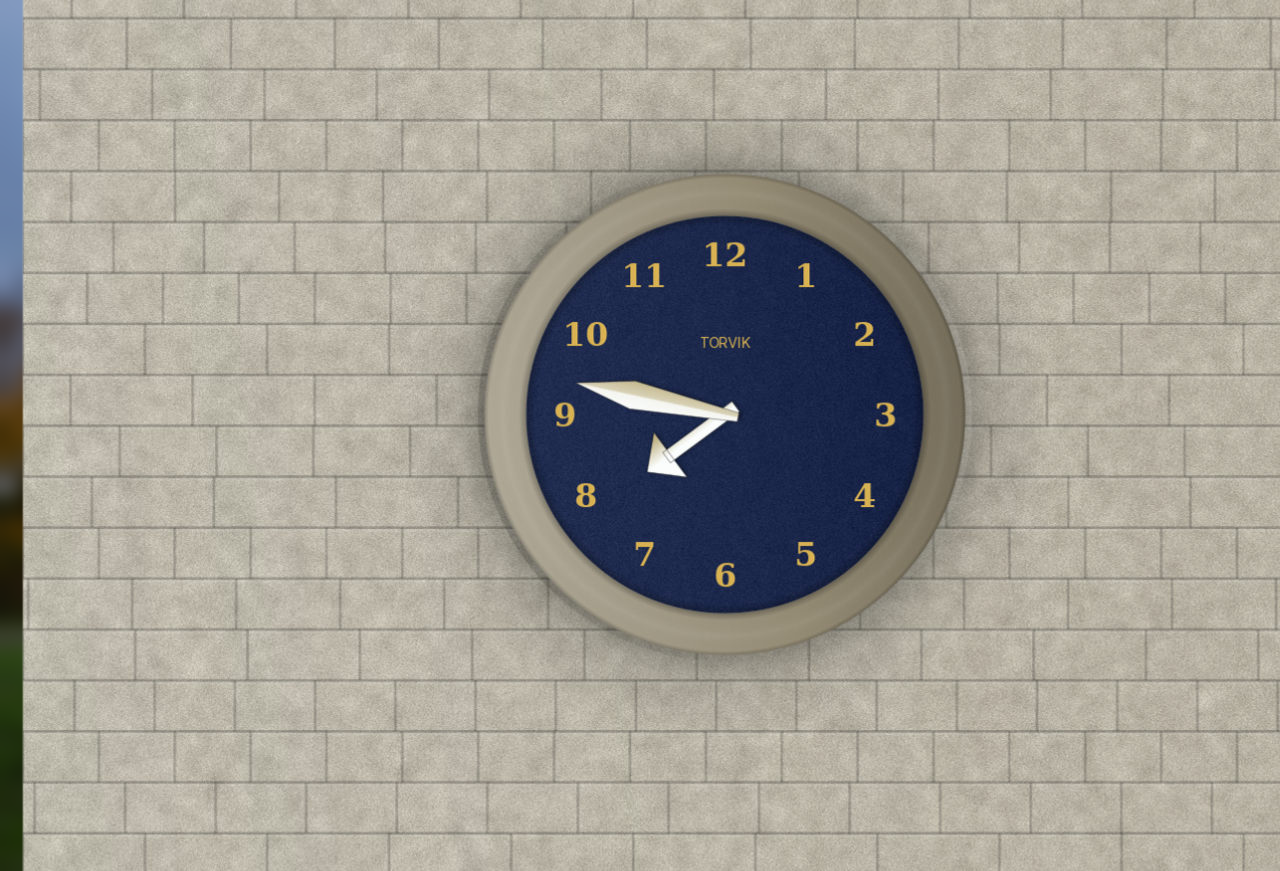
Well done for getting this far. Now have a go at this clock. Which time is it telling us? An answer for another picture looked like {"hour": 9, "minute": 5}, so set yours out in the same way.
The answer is {"hour": 7, "minute": 47}
